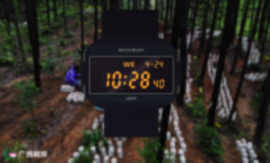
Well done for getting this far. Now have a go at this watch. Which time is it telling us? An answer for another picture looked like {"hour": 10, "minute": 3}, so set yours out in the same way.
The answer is {"hour": 10, "minute": 28}
